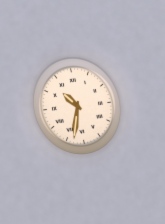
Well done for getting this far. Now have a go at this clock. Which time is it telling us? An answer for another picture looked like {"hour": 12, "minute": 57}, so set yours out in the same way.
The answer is {"hour": 10, "minute": 33}
